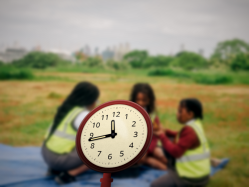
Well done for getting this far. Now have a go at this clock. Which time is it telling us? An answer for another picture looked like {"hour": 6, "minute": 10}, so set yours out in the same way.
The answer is {"hour": 11, "minute": 43}
